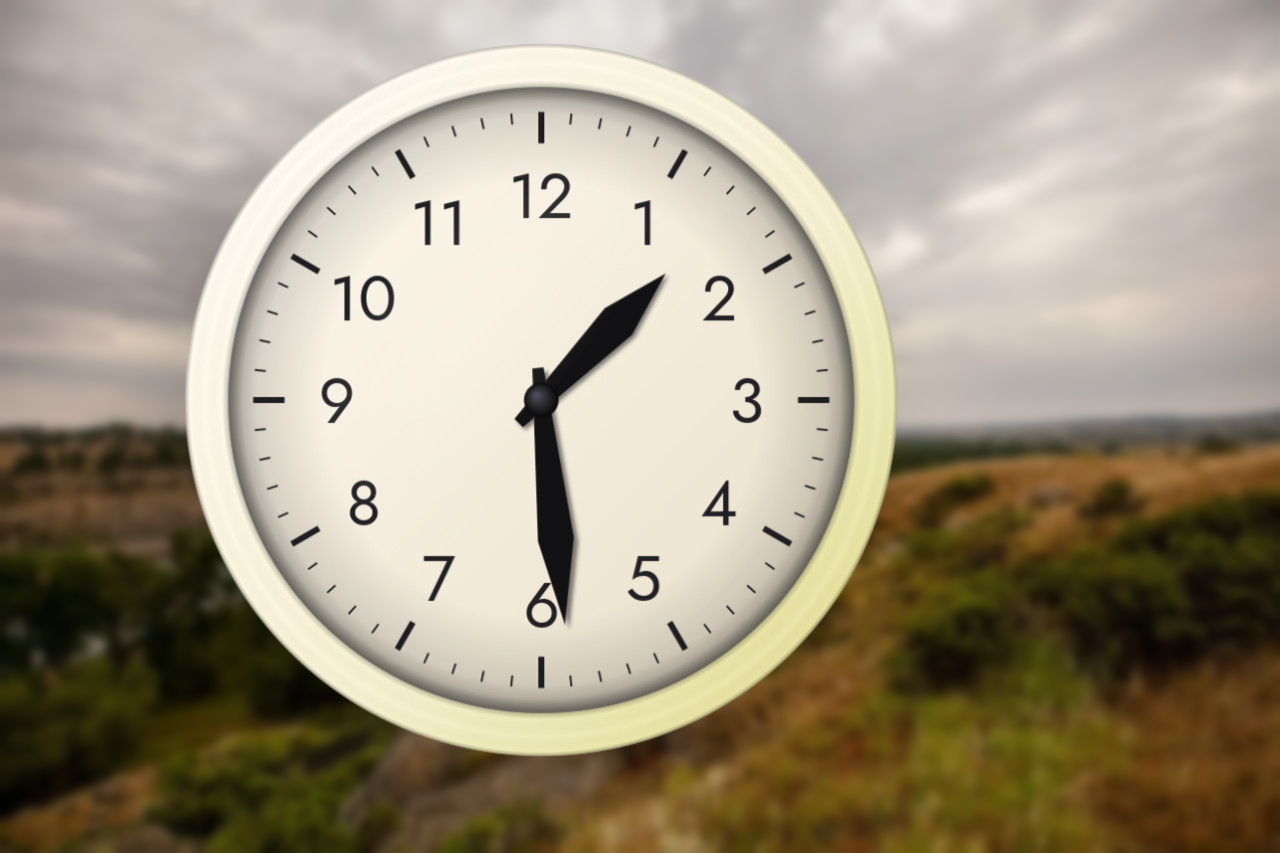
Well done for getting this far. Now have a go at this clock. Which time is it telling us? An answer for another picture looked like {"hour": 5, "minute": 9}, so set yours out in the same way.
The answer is {"hour": 1, "minute": 29}
